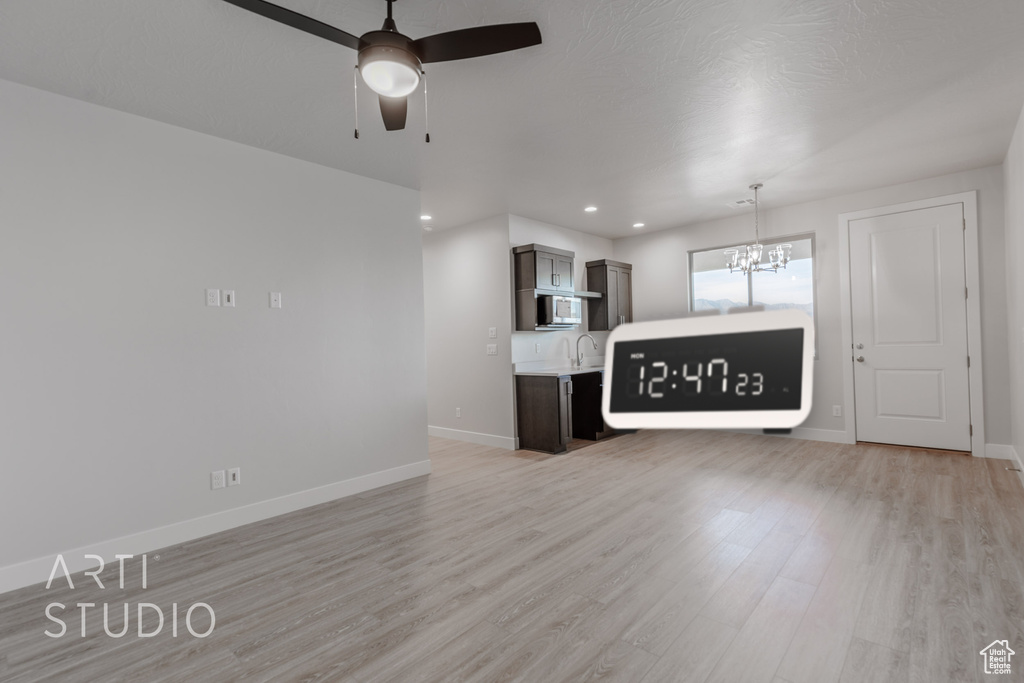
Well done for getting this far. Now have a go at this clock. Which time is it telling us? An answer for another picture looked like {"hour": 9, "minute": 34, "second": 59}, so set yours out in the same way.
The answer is {"hour": 12, "minute": 47, "second": 23}
